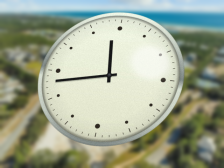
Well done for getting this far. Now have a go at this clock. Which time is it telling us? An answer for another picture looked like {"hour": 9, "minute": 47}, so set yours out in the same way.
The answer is {"hour": 11, "minute": 43}
